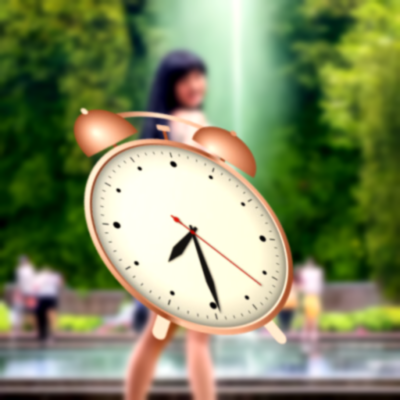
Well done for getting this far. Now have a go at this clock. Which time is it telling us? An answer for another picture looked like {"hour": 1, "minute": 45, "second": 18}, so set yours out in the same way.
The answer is {"hour": 7, "minute": 29, "second": 22}
